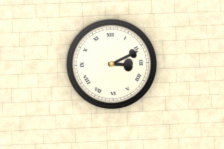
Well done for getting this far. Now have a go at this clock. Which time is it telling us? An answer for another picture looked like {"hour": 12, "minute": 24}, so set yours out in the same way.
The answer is {"hour": 3, "minute": 11}
